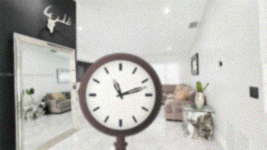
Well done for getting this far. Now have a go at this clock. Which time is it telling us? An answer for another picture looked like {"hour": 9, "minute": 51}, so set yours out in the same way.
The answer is {"hour": 11, "minute": 12}
